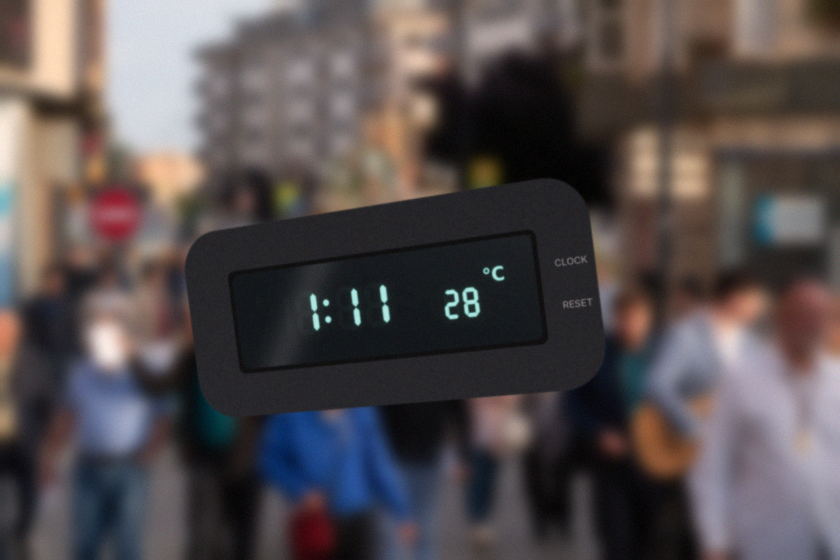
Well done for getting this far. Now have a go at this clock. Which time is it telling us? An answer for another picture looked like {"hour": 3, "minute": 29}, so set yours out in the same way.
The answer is {"hour": 1, "minute": 11}
